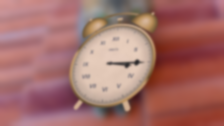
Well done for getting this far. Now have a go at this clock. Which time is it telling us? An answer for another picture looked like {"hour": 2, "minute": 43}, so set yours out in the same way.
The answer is {"hour": 3, "minute": 15}
